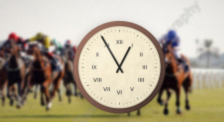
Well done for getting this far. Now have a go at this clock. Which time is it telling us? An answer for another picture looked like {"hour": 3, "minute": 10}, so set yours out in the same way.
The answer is {"hour": 12, "minute": 55}
